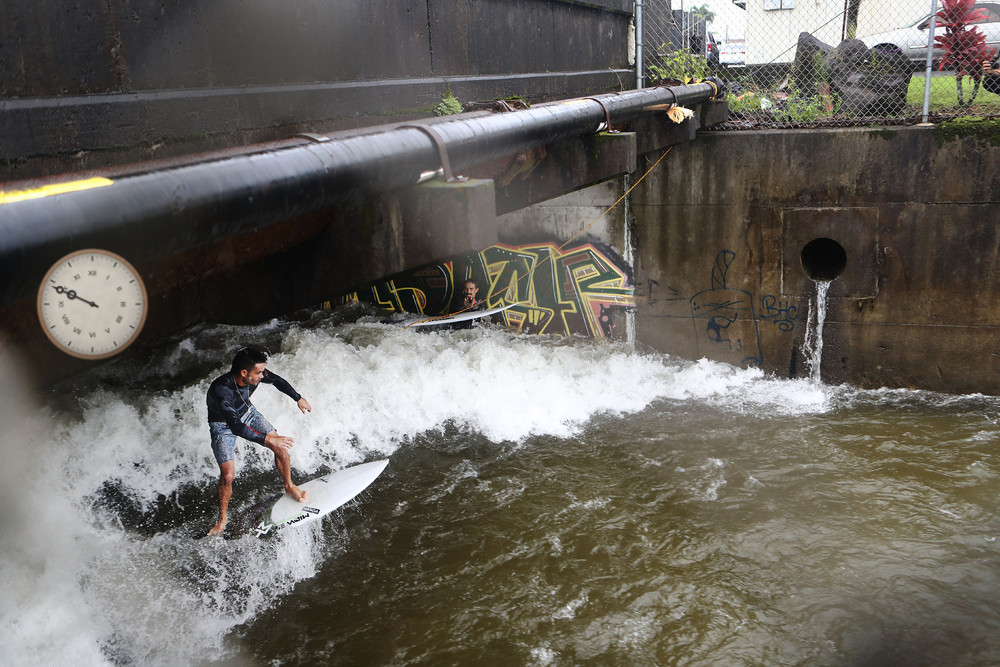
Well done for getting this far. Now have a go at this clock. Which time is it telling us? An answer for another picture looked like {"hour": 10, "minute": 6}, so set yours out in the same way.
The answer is {"hour": 9, "minute": 49}
